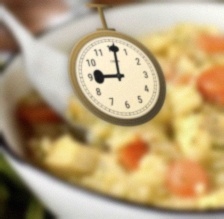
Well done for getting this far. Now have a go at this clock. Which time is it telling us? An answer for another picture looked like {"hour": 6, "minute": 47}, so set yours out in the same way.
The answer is {"hour": 9, "minute": 1}
